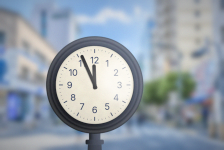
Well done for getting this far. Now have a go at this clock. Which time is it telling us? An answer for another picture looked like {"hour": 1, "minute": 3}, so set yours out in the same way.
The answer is {"hour": 11, "minute": 56}
